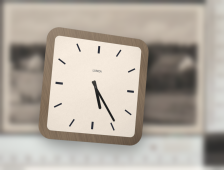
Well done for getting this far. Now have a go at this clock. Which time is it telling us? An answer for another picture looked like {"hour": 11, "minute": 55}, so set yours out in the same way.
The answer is {"hour": 5, "minute": 24}
